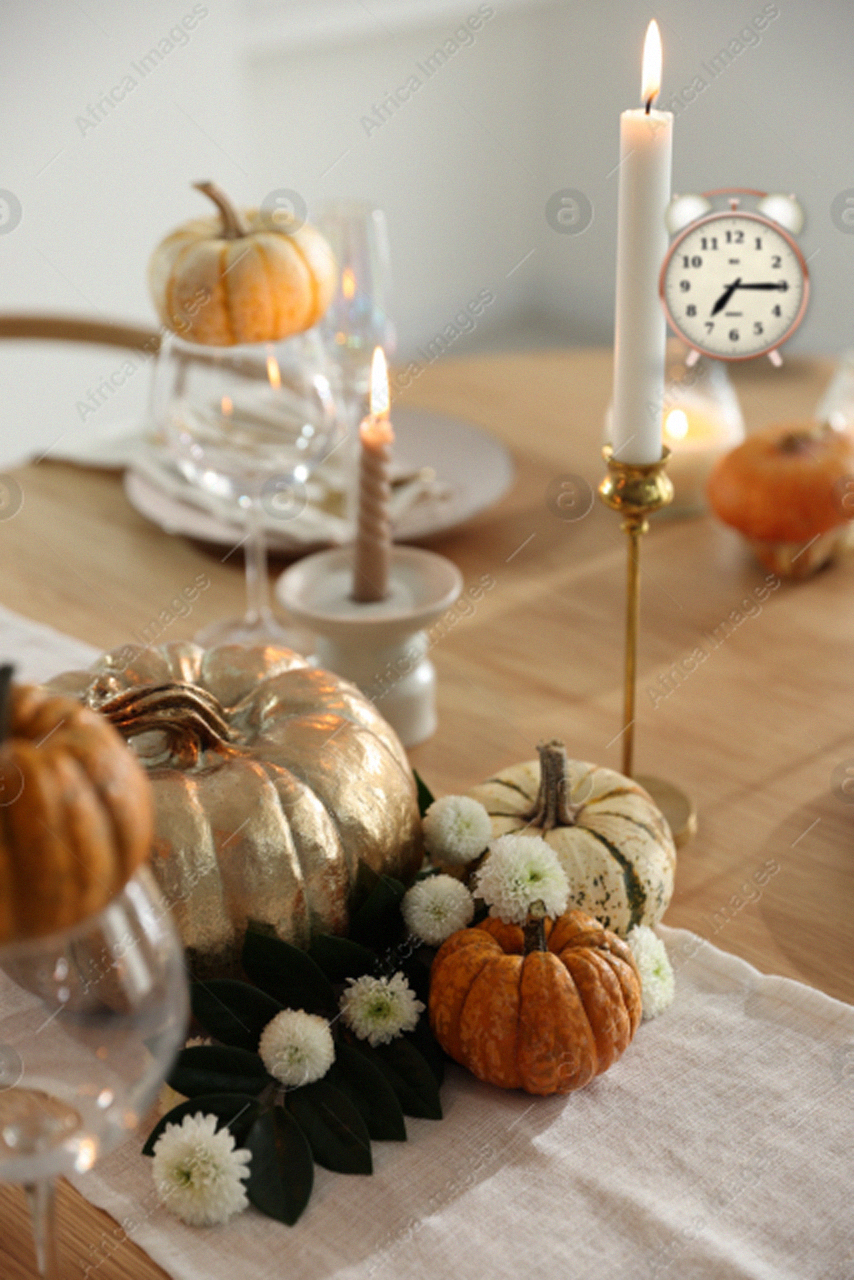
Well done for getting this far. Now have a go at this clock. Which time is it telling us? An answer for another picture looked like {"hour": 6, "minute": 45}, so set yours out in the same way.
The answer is {"hour": 7, "minute": 15}
